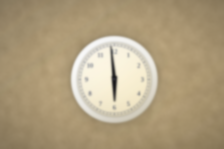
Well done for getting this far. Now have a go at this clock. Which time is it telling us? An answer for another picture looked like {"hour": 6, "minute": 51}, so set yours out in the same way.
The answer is {"hour": 5, "minute": 59}
